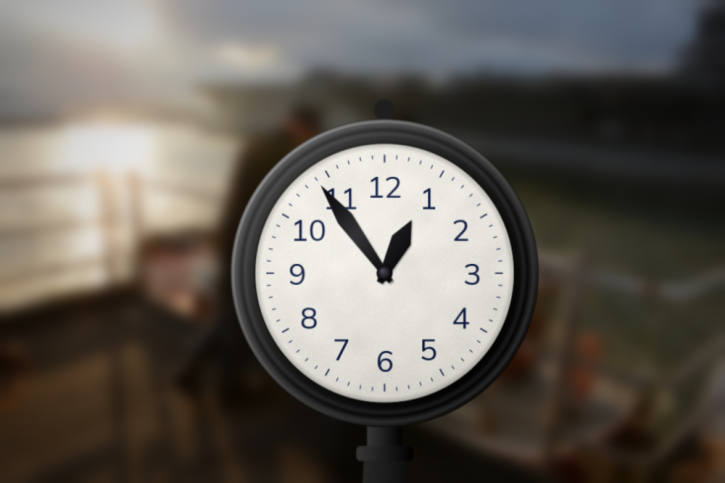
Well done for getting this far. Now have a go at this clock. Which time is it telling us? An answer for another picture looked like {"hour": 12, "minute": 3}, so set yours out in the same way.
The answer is {"hour": 12, "minute": 54}
